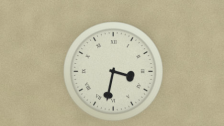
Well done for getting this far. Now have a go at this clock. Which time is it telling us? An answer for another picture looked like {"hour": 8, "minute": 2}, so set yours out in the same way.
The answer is {"hour": 3, "minute": 32}
